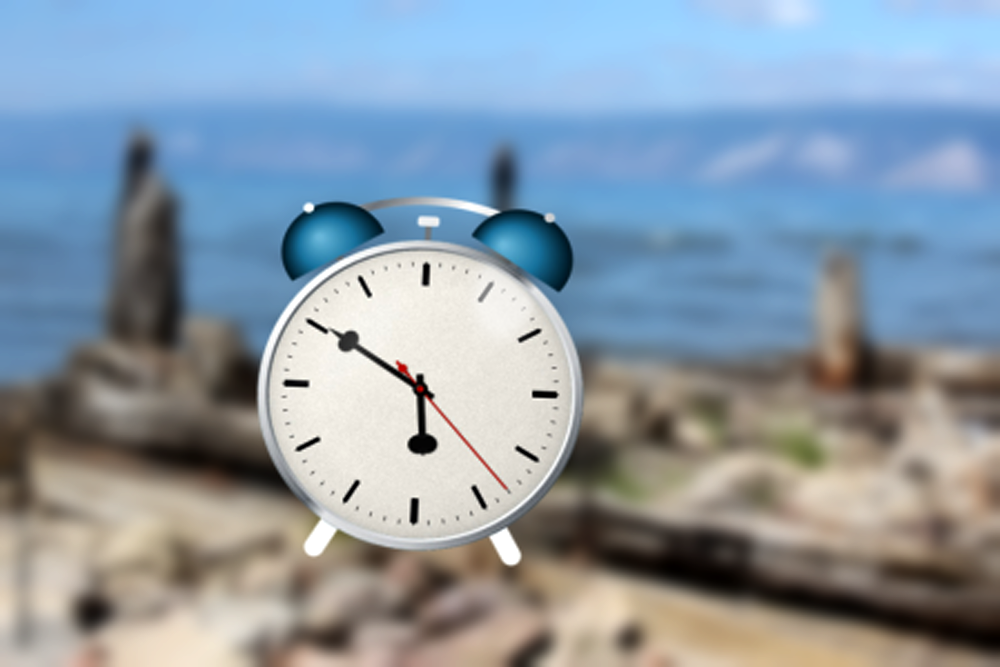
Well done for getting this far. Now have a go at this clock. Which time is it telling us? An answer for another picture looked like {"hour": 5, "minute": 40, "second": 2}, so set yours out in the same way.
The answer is {"hour": 5, "minute": 50, "second": 23}
